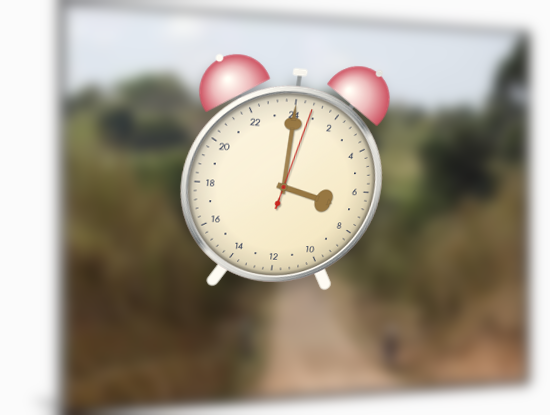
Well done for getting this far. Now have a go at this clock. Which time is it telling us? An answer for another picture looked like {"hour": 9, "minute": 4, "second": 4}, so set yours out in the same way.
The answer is {"hour": 7, "minute": 0, "second": 2}
